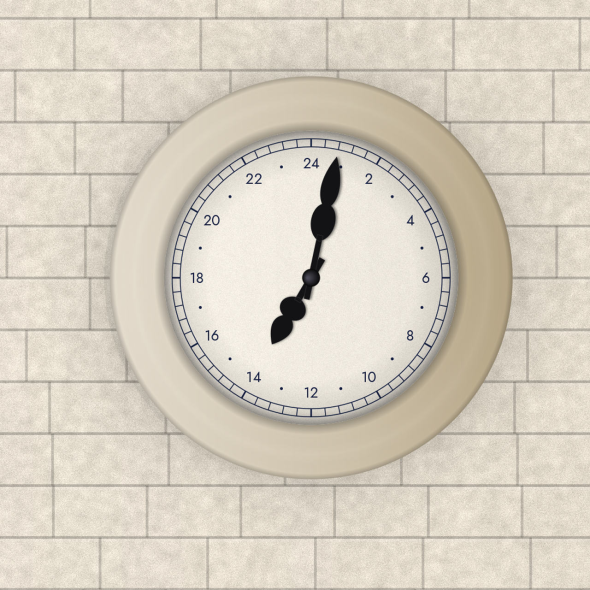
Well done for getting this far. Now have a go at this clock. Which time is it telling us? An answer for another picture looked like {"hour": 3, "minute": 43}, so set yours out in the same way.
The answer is {"hour": 14, "minute": 2}
